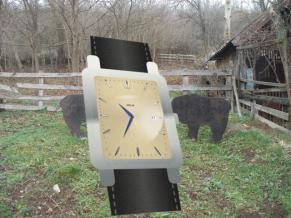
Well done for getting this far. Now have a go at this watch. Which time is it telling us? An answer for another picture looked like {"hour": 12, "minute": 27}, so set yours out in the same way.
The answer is {"hour": 10, "minute": 35}
